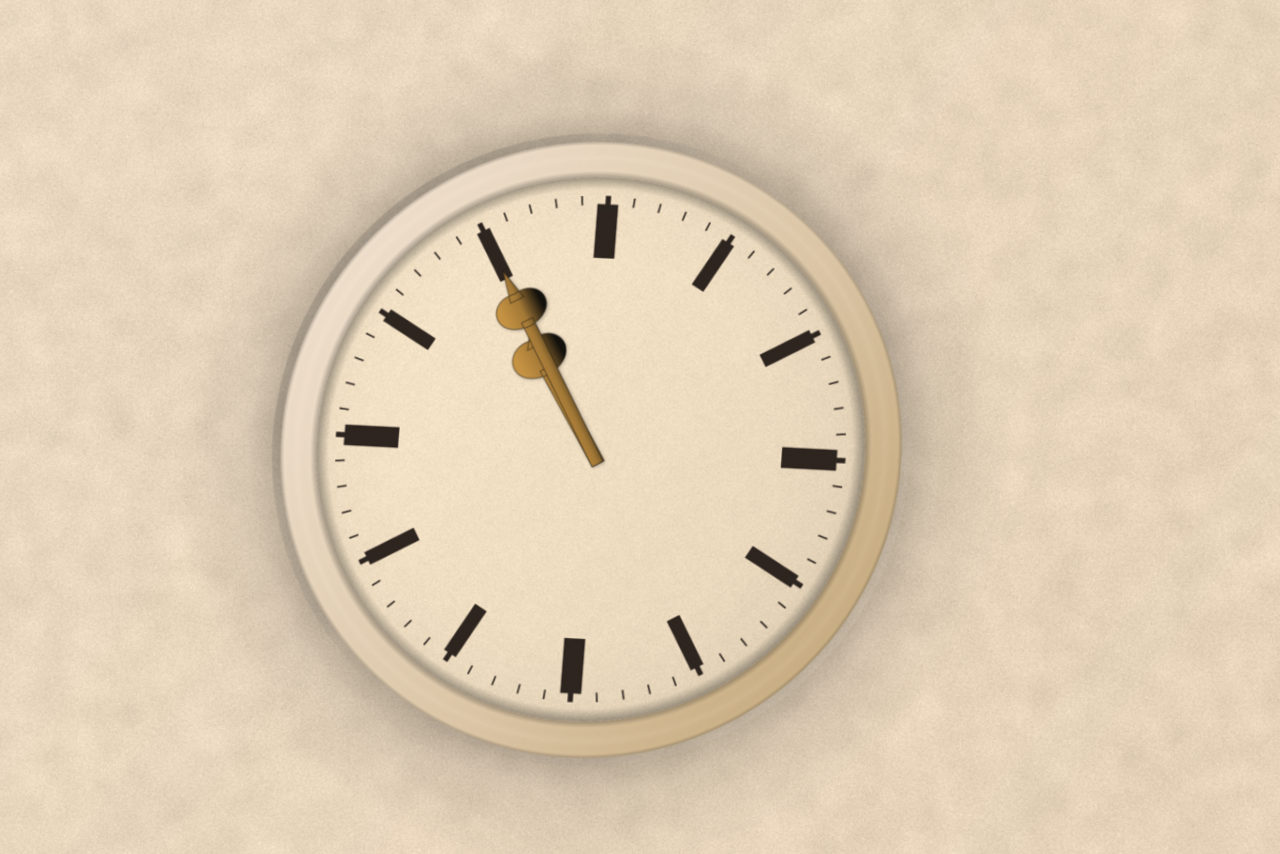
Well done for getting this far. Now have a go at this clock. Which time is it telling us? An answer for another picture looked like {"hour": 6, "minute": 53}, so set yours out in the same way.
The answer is {"hour": 10, "minute": 55}
